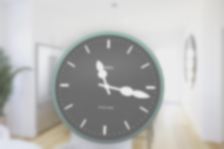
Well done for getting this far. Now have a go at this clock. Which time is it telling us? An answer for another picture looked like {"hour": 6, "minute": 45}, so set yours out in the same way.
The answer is {"hour": 11, "minute": 17}
